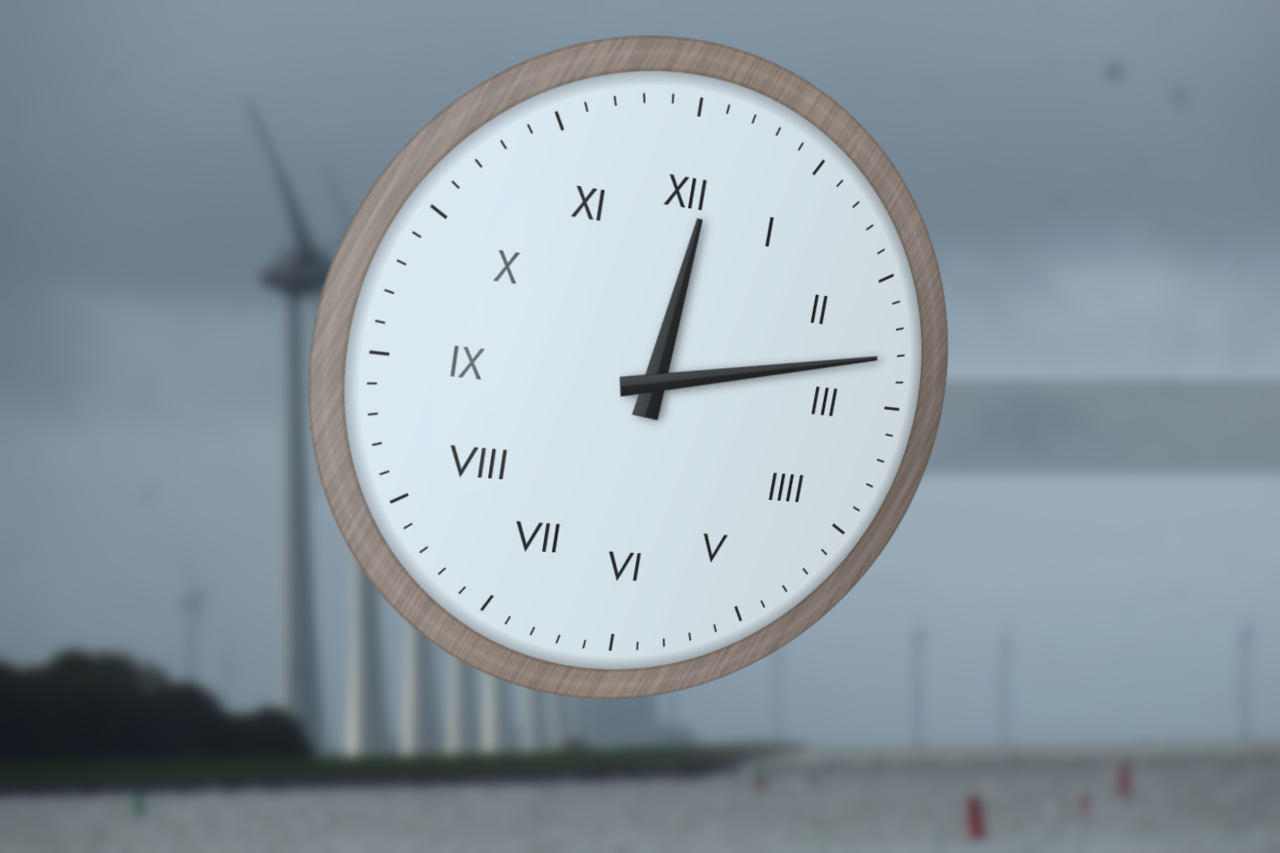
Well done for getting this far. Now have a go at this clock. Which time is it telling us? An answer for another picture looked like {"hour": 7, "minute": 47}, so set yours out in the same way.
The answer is {"hour": 12, "minute": 13}
